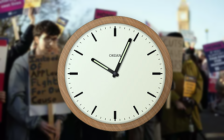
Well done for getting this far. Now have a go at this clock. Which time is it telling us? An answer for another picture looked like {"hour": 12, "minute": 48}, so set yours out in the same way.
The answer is {"hour": 10, "minute": 4}
